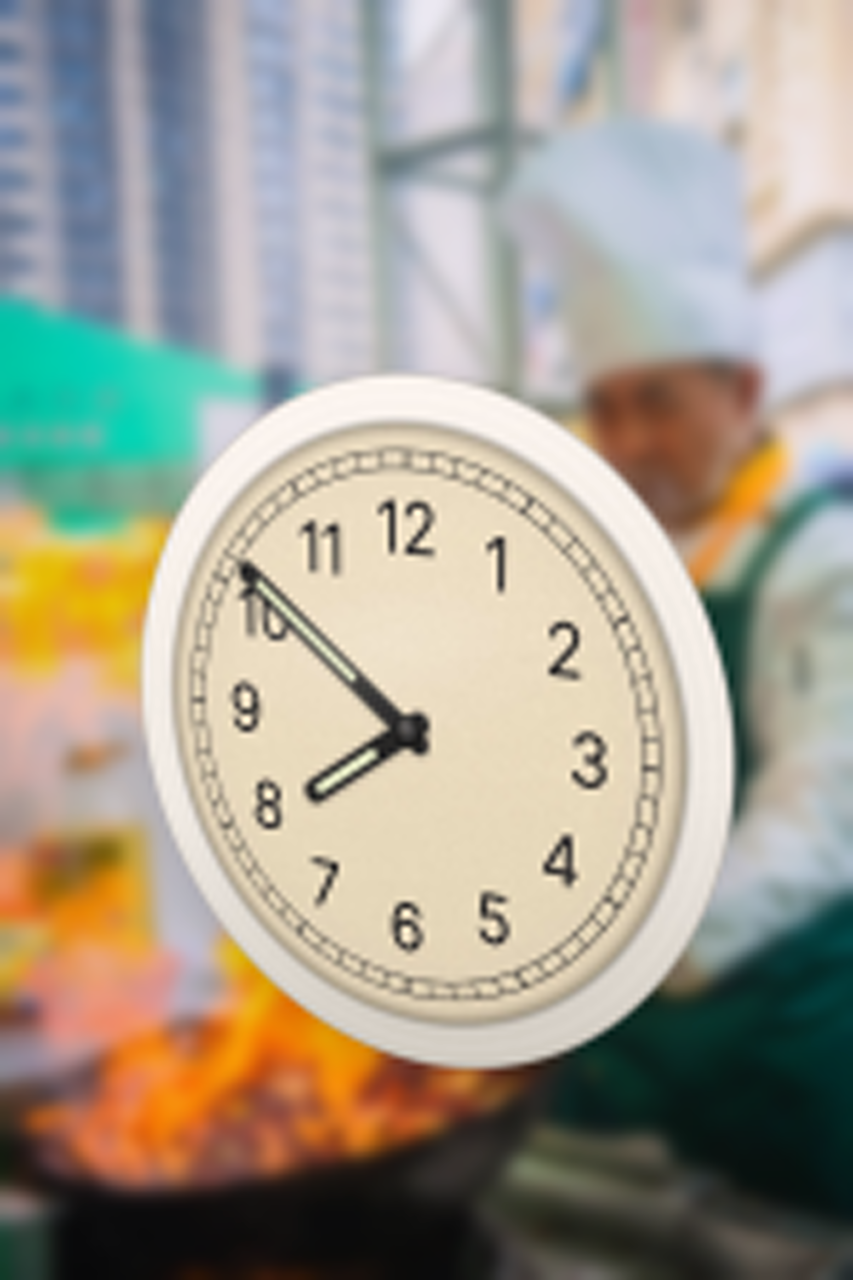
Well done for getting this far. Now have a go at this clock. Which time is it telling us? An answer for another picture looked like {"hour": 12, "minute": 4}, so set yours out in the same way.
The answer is {"hour": 7, "minute": 51}
